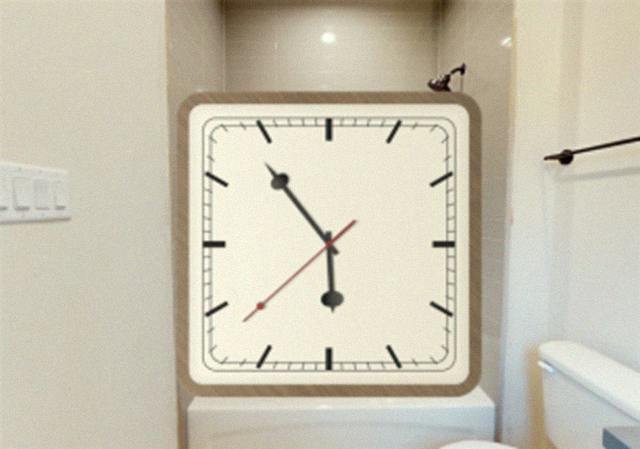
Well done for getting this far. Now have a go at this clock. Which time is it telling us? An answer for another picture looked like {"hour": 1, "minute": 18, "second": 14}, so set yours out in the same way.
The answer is {"hour": 5, "minute": 53, "second": 38}
